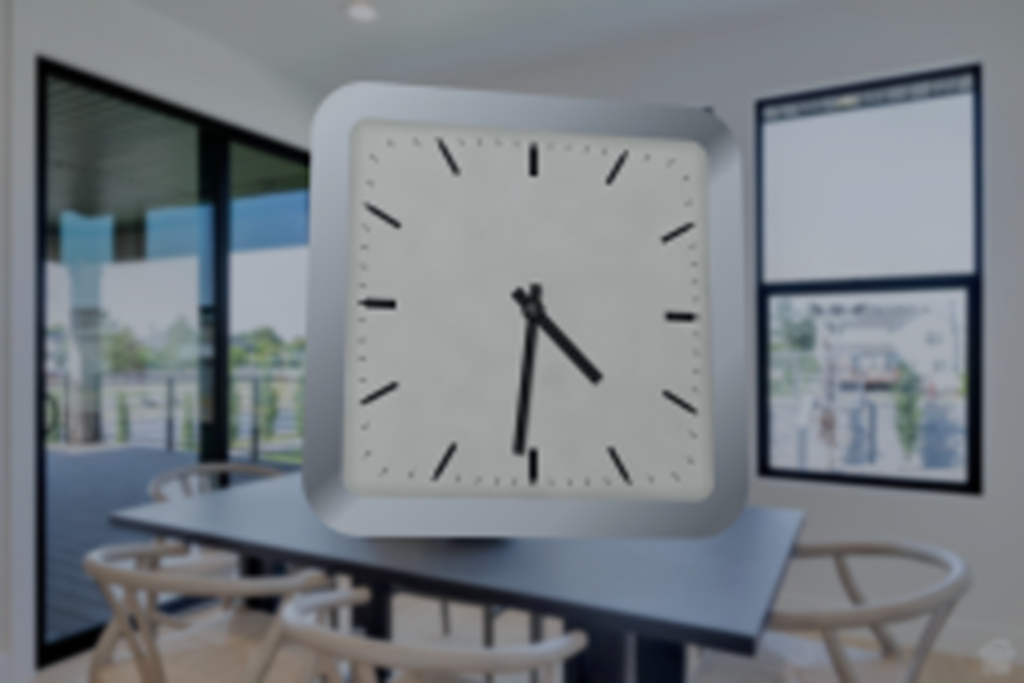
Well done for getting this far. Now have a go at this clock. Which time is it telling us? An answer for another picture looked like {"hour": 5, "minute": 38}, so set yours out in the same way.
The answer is {"hour": 4, "minute": 31}
